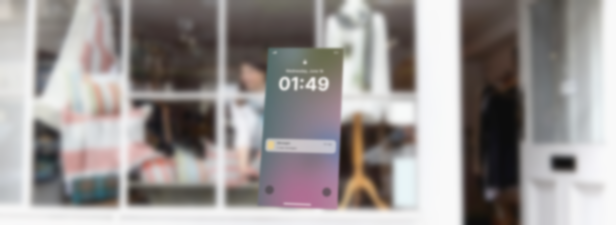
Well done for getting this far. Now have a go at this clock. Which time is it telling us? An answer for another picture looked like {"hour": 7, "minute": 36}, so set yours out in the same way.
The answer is {"hour": 1, "minute": 49}
